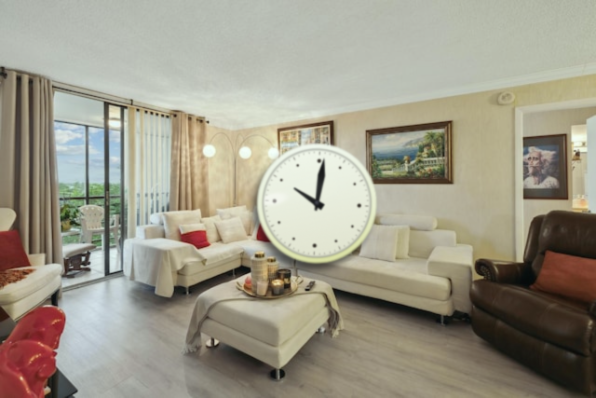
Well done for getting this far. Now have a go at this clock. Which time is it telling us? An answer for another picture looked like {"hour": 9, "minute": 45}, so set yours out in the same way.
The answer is {"hour": 10, "minute": 1}
